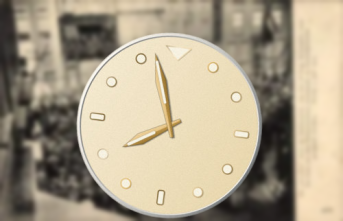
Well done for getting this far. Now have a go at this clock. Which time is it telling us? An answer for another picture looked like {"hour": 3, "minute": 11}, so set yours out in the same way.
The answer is {"hour": 7, "minute": 57}
